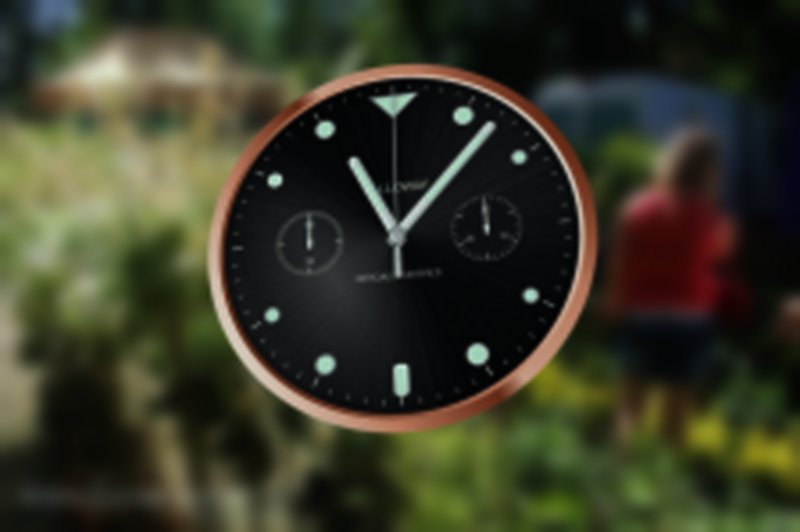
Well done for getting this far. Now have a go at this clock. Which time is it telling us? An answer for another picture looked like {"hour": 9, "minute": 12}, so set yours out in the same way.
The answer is {"hour": 11, "minute": 7}
